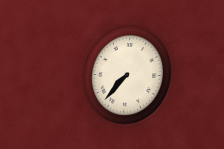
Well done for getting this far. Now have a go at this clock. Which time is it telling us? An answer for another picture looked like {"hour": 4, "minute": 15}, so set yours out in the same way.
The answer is {"hour": 7, "minute": 37}
